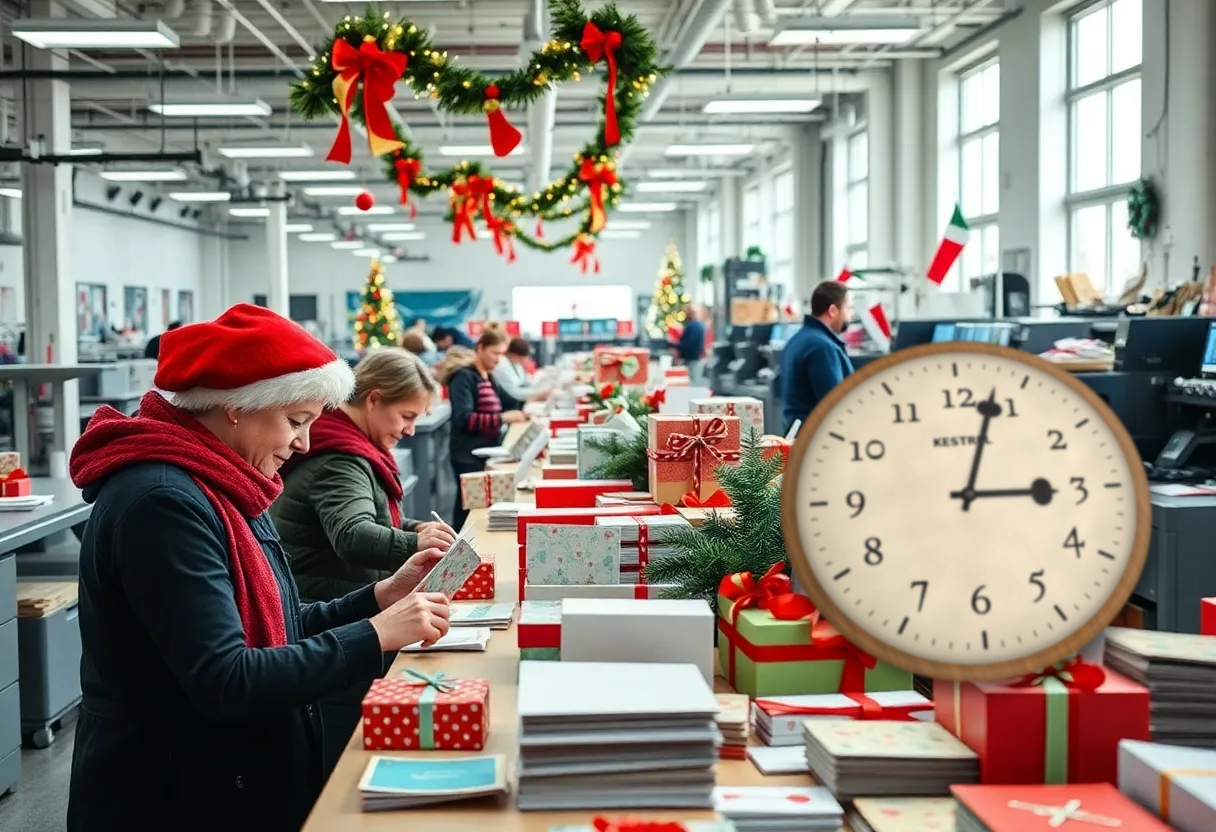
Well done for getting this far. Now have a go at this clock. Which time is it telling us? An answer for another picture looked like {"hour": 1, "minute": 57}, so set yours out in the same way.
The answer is {"hour": 3, "minute": 3}
